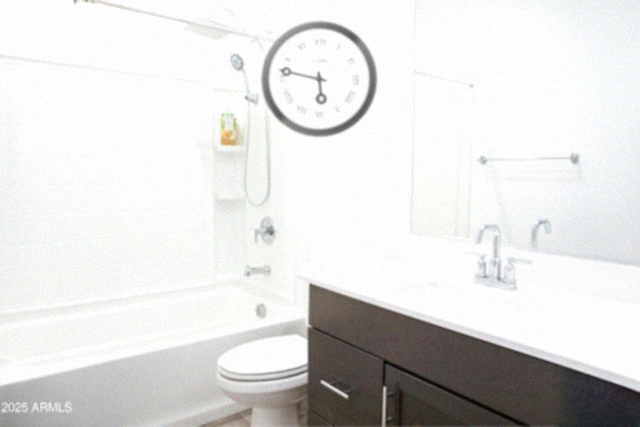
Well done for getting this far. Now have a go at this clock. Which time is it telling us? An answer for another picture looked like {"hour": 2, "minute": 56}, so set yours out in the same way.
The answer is {"hour": 5, "minute": 47}
